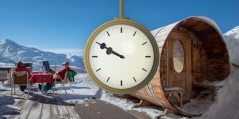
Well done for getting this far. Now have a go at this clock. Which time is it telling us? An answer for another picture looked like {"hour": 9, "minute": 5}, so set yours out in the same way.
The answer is {"hour": 9, "minute": 50}
